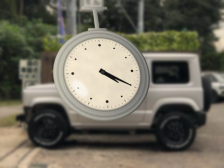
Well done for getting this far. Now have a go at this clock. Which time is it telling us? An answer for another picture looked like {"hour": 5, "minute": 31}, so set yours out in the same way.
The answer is {"hour": 4, "minute": 20}
